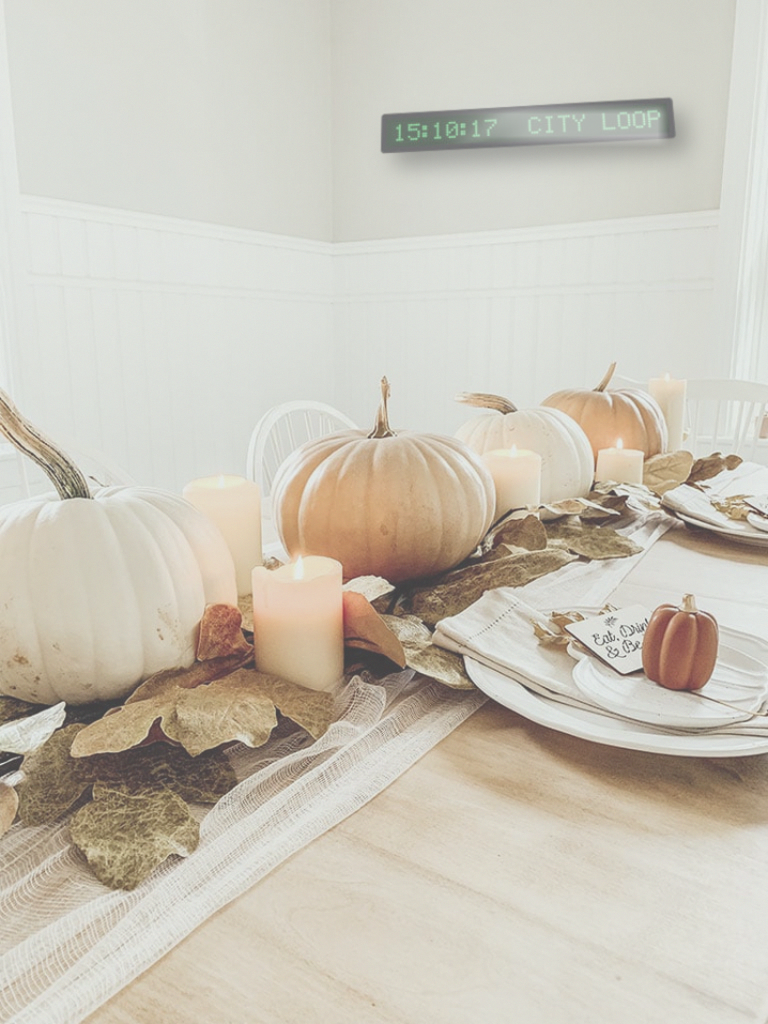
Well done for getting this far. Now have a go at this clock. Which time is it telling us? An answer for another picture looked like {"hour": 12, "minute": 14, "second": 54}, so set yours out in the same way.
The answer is {"hour": 15, "minute": 10, "second": 17}
